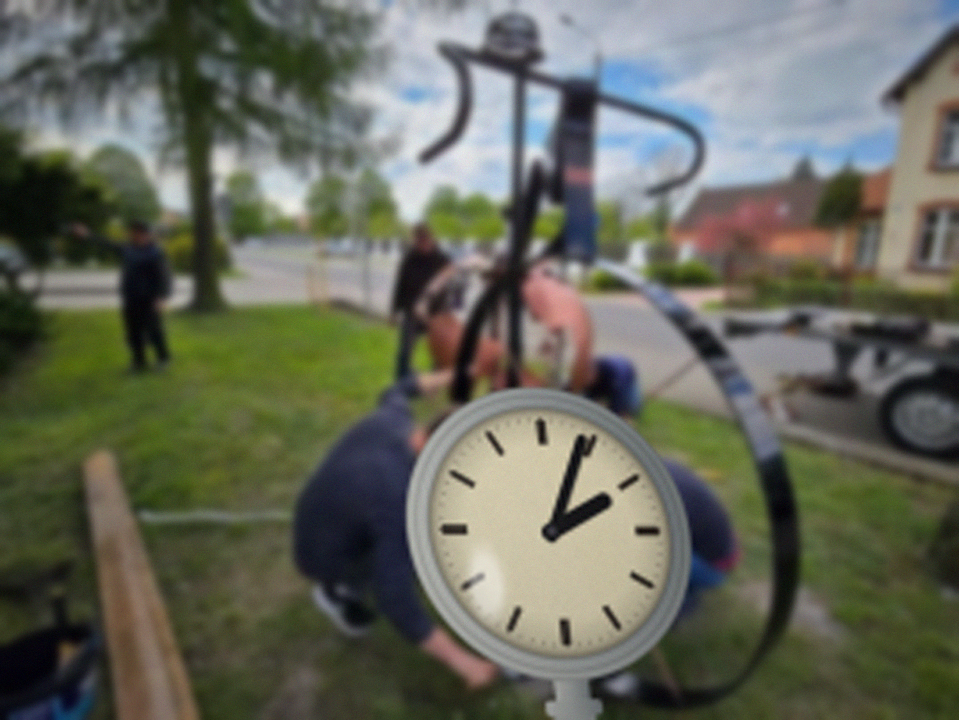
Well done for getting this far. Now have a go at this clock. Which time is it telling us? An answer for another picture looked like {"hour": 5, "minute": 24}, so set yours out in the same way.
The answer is {"hour": 2, "minute": 4}
